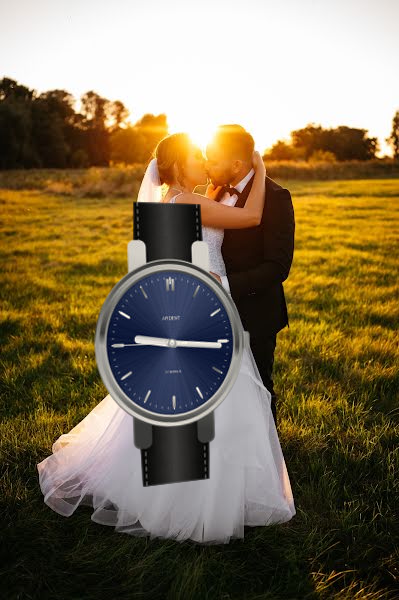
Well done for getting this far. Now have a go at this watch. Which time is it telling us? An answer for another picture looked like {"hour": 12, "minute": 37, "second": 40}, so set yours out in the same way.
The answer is {"hour": 9, "minute": 15, "second": 45}
